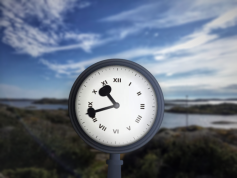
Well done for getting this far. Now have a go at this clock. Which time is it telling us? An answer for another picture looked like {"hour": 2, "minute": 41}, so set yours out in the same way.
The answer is {"hour": 10, "minute": 42}
